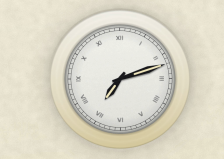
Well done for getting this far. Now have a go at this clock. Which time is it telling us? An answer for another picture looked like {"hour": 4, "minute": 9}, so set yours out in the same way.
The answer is {"hour": 7, "minute": 12}
